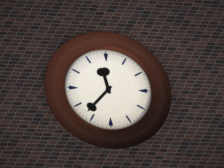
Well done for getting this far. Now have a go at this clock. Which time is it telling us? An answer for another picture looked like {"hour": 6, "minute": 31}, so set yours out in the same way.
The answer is {"hour": 11, "minute": 37}
